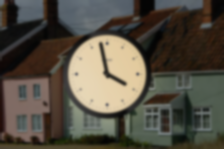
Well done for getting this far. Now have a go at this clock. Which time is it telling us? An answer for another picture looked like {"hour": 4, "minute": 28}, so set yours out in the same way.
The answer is {"hour": 3, "minute": 58}
